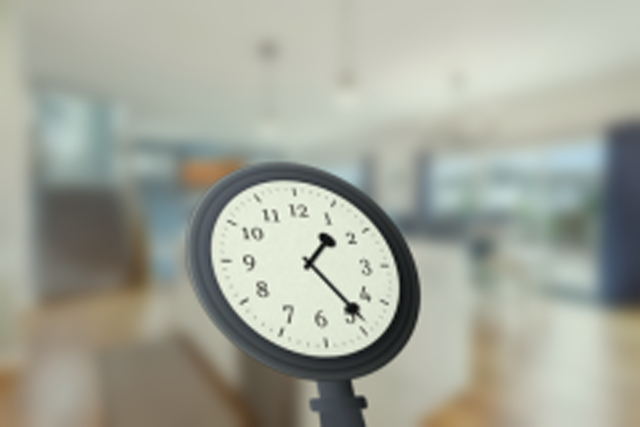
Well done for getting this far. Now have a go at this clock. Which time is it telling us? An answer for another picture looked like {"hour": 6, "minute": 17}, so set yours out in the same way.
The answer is {"hour": 1, "minute": 24}
